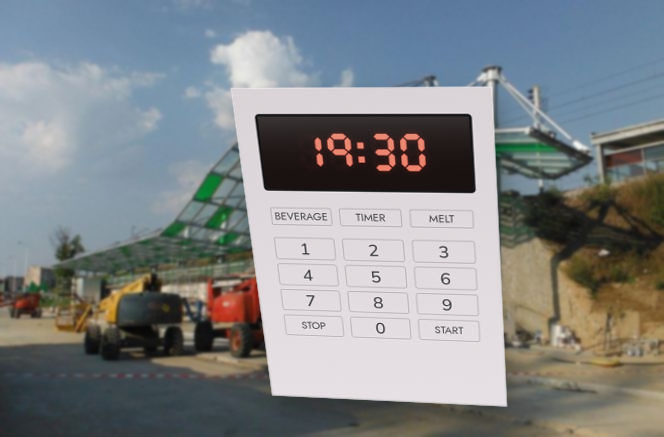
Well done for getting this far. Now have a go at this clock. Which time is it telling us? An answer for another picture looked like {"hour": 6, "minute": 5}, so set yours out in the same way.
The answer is {"hour": 19, "minute": 30}
